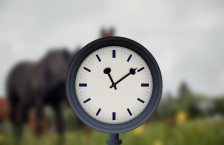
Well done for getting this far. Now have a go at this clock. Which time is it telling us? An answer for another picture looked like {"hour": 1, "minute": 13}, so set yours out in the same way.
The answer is {"hour": 11, "minute": 9}
